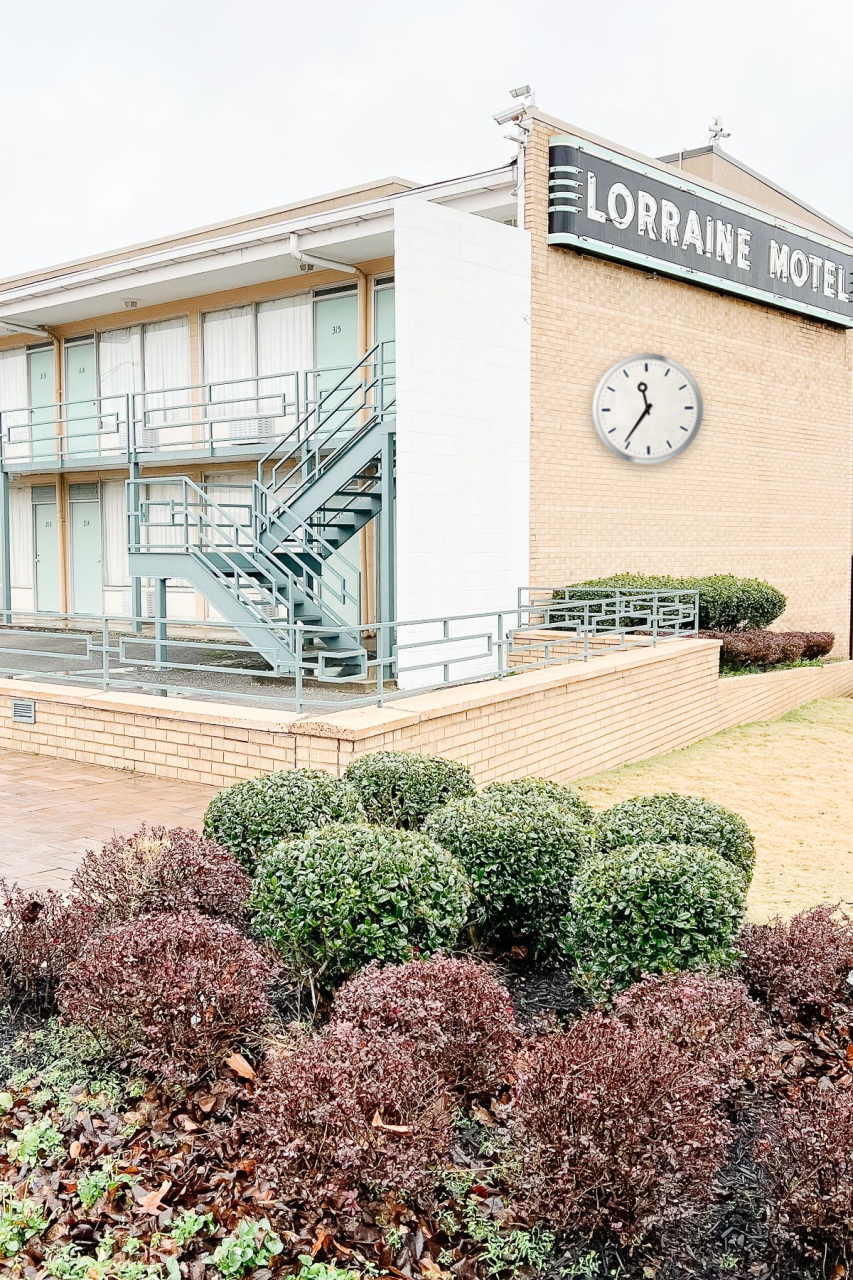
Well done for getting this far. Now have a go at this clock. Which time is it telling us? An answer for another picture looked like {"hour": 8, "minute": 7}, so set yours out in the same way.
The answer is {"hour": 11, "minute": 36}
